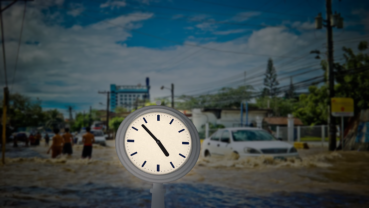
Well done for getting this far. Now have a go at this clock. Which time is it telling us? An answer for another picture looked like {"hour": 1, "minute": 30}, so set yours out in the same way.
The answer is {"hour": 4, "minute": 53}
